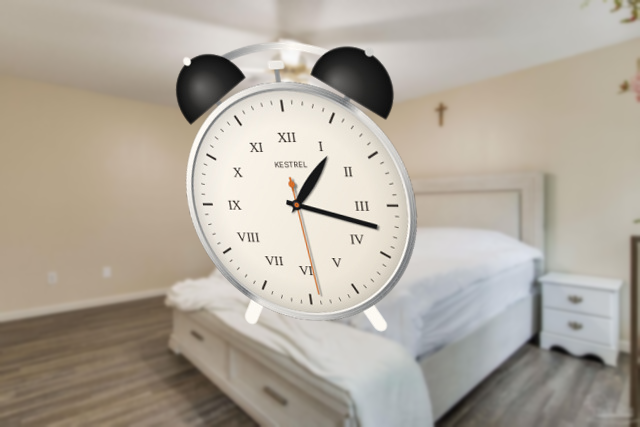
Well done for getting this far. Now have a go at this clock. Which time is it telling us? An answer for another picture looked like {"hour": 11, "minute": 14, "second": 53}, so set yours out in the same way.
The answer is {"hour": 1, "minute": 17, "second": 29}
